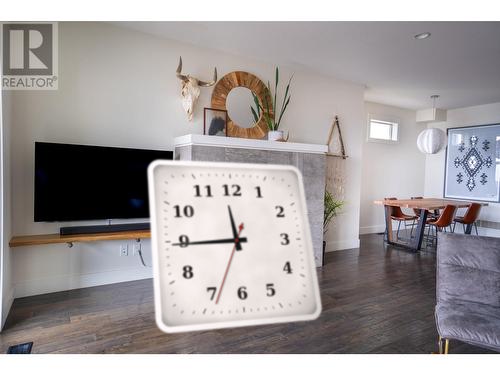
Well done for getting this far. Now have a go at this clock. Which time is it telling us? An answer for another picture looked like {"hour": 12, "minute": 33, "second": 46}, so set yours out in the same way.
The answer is {"hour": 11, "minute": 44, "second": 34}
